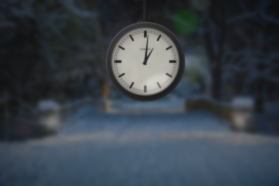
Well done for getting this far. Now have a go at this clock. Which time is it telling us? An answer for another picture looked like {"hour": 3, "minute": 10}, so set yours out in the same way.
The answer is {"hour": 1, "minute": 1}
